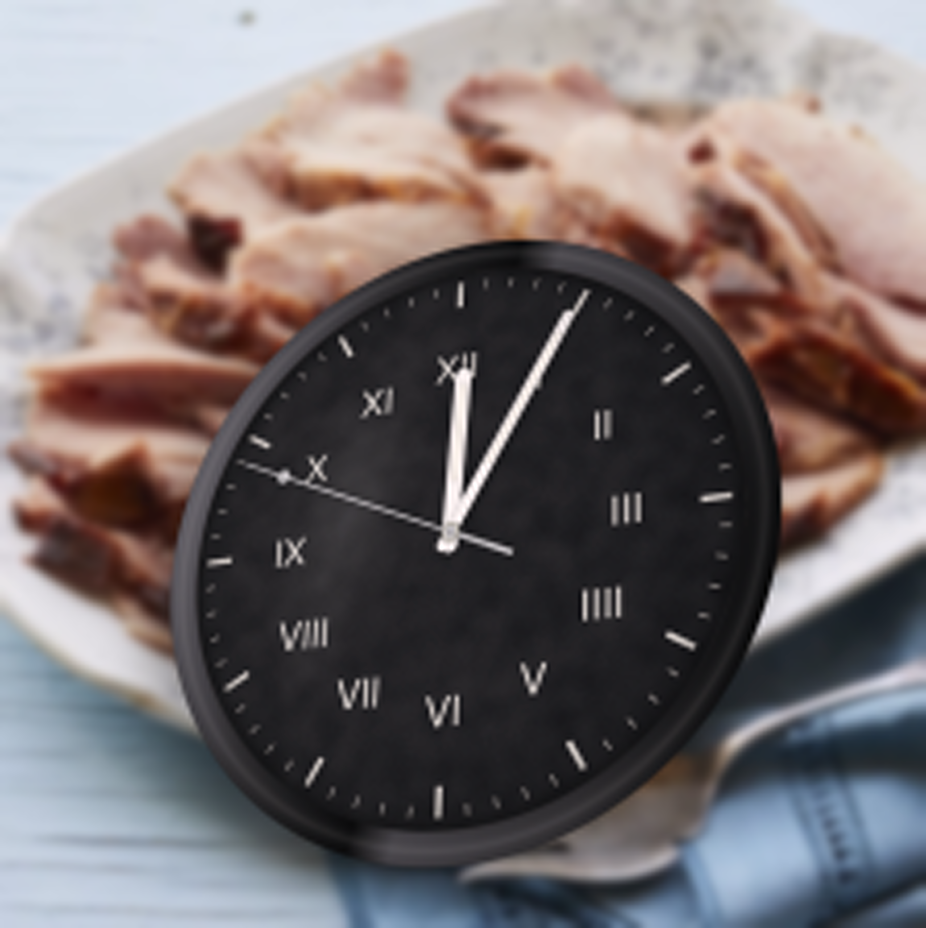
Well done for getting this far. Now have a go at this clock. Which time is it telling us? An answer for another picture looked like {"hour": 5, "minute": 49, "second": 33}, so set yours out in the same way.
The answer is {"hour": 12, "minute": 4, "second": 49}
